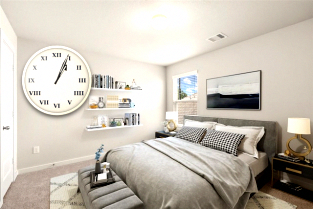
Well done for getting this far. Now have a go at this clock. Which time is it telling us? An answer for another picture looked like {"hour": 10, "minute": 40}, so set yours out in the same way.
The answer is {"hour": 1, "minute": 4}
